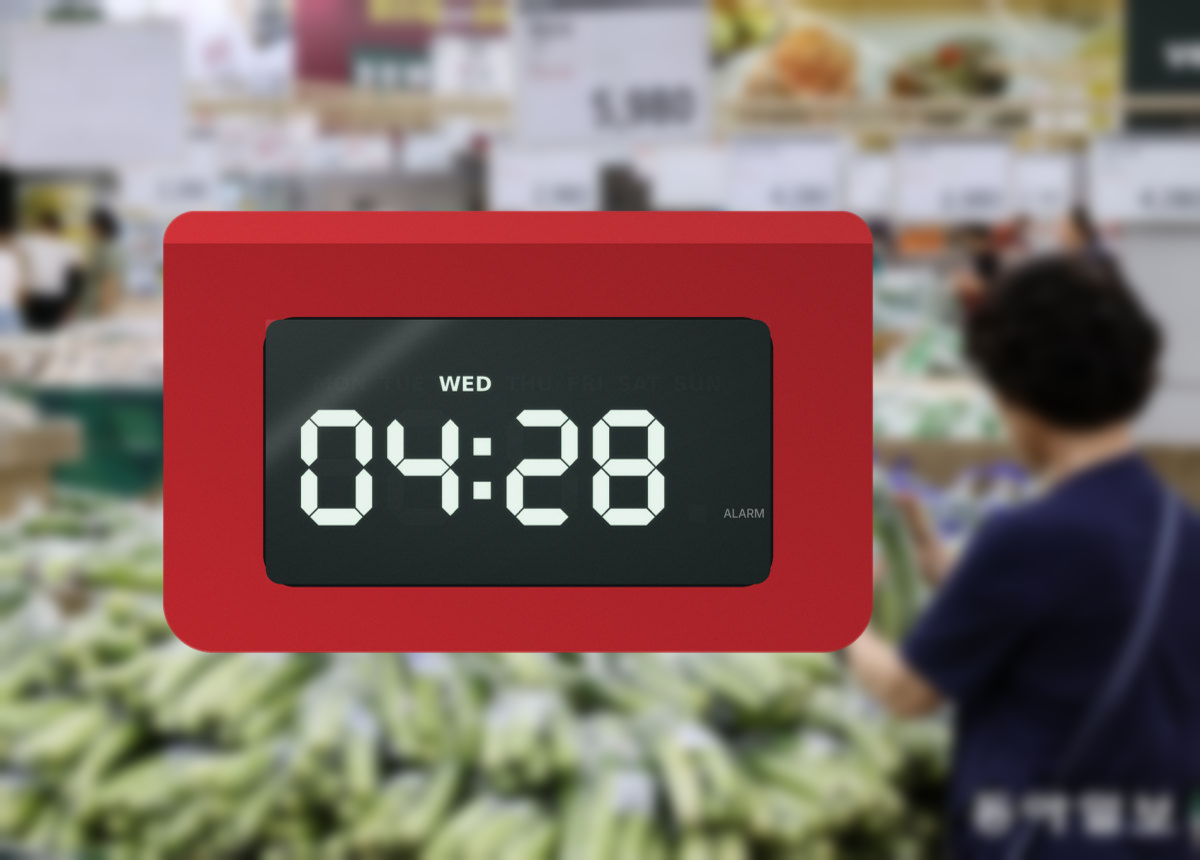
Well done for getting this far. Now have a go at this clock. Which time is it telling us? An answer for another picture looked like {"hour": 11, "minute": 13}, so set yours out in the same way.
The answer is {"hour": 4, "minute": 28}
